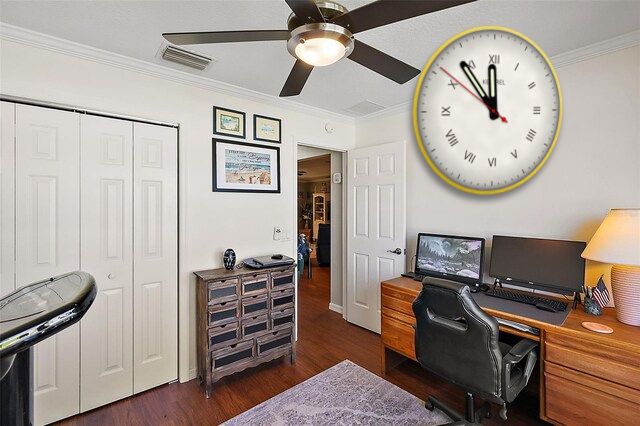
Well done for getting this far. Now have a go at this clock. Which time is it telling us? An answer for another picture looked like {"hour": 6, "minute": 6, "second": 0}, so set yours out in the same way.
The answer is {"hour": 11, "minute": 53, "second": 51}
